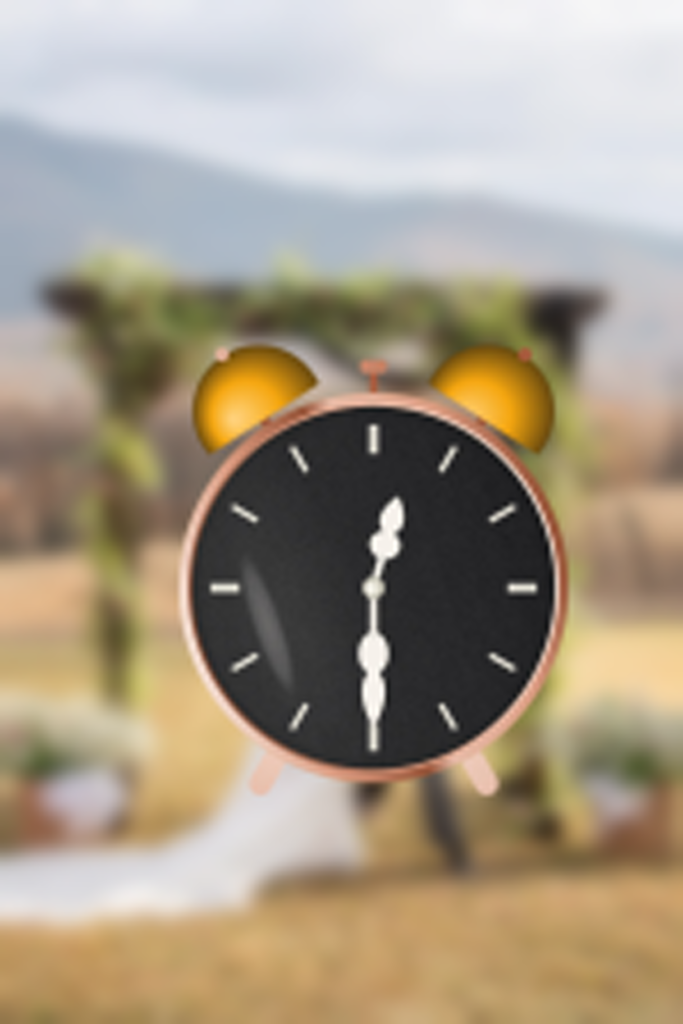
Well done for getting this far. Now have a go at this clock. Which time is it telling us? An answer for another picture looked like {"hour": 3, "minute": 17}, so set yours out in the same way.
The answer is {"hour": 12, "minute": 30}
